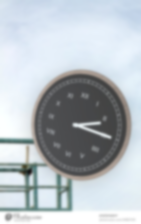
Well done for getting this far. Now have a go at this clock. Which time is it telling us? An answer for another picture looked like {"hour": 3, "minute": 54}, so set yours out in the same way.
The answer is {"hour": 2, "minute": 15}
